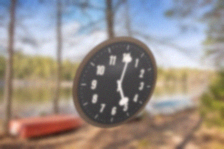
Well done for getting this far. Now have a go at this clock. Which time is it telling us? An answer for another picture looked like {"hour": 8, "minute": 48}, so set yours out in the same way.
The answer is {"hour": 5, "minute": 1}
